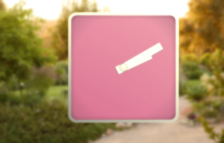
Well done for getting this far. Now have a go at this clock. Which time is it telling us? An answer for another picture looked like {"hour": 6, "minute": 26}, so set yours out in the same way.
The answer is {"hour": 2, "minute": 10}
